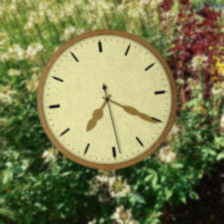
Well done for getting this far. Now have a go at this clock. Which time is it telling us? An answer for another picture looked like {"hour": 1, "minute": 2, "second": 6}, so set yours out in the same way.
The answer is {"hour": 7, "minute": 20, "second": 29}
